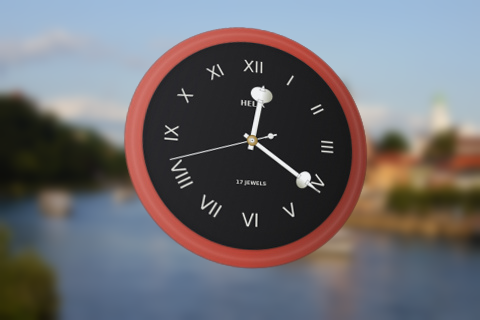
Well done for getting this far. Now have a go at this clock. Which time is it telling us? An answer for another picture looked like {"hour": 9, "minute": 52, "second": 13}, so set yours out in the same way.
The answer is {"hour": 12, "minute": 20, "second": 42}
